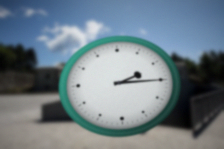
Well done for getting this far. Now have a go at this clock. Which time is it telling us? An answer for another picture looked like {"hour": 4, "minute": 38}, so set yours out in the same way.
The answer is {"hour": 2, "minute": 15}
